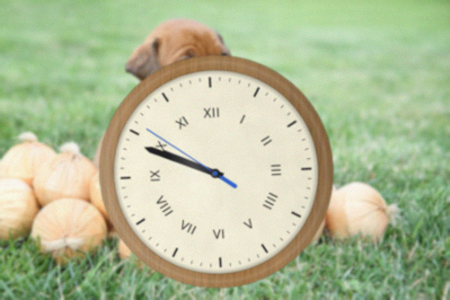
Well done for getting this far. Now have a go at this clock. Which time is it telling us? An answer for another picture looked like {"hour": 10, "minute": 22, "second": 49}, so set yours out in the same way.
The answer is {"hour": 9, "minute": 48, "second": 51}
